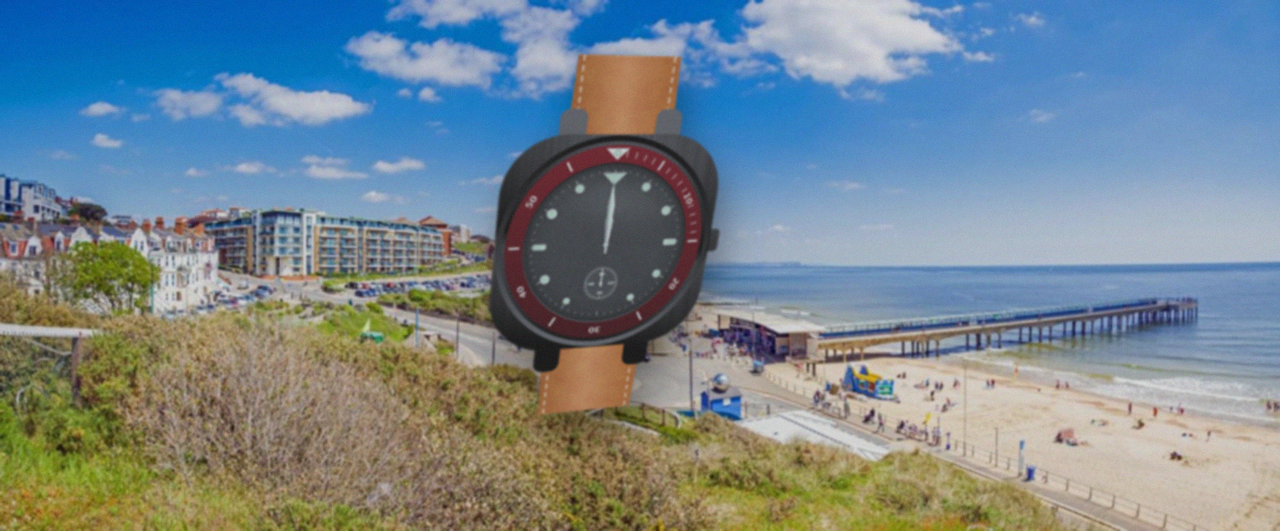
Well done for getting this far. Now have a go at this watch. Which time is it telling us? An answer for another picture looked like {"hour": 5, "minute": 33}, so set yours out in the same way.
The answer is {"hour": 12, "minute": 0}
